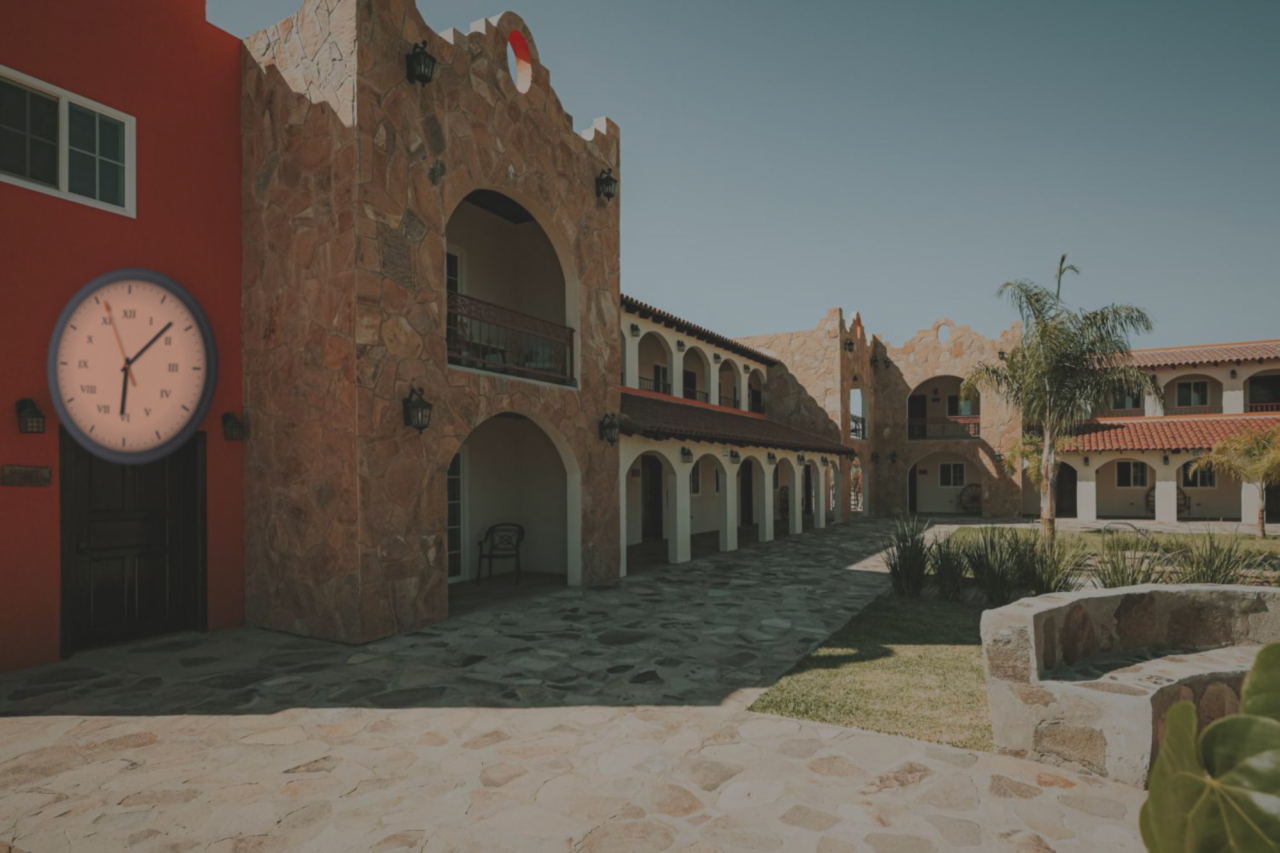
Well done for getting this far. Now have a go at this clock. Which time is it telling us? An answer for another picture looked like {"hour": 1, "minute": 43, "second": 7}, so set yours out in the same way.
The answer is {"hour": 6, "minute": 7, "second": 56}
